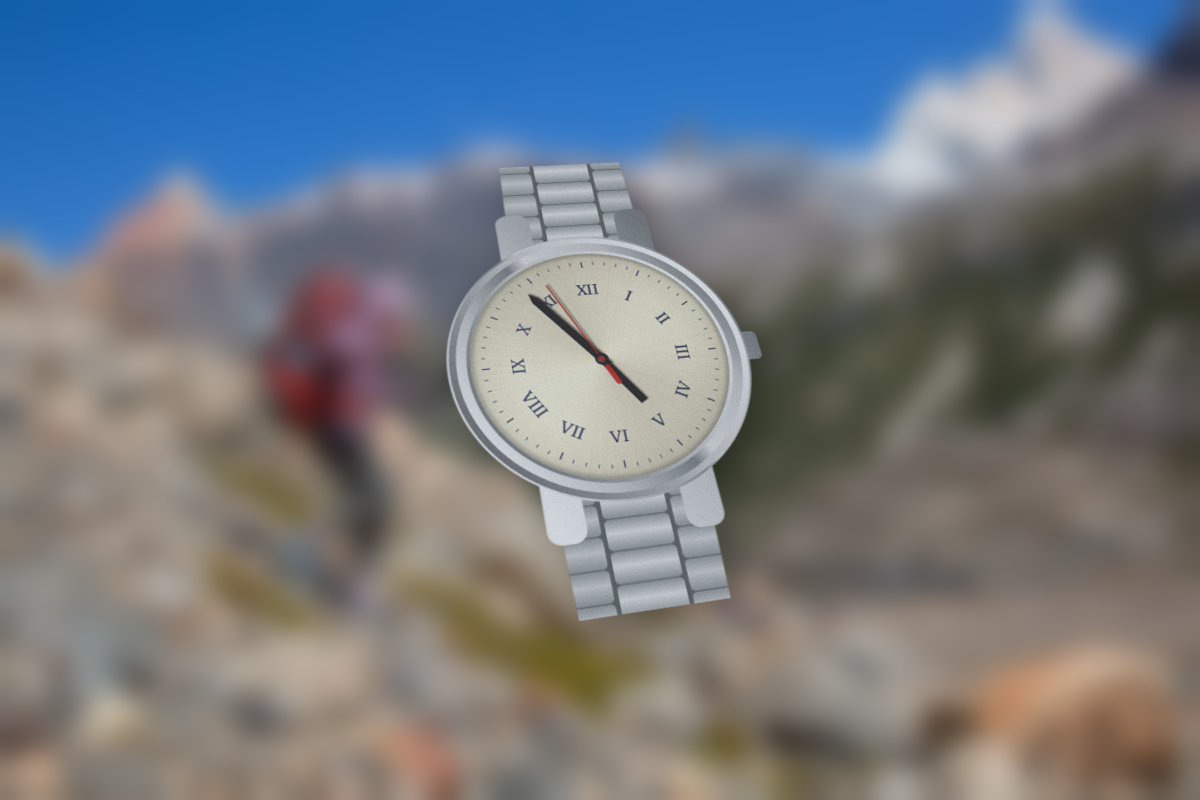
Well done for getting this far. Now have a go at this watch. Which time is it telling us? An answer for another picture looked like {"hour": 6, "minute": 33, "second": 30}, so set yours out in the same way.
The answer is {"hour": 4, "minute": 53, "second": 56}
